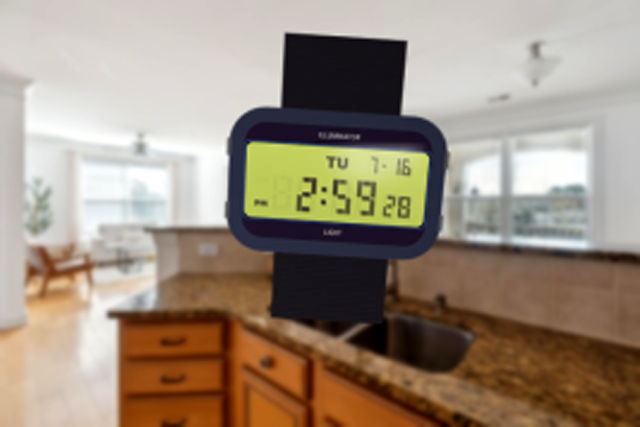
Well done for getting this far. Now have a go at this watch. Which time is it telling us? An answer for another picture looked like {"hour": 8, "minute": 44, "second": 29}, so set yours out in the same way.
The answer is {"hour": 2, "minute": 59, "second": 28}
